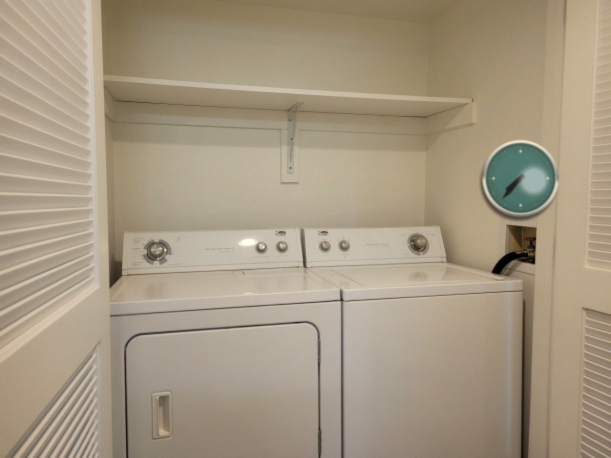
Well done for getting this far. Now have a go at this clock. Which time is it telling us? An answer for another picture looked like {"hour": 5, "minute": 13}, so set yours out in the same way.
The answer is {"hour": 7, "minute": 37}
